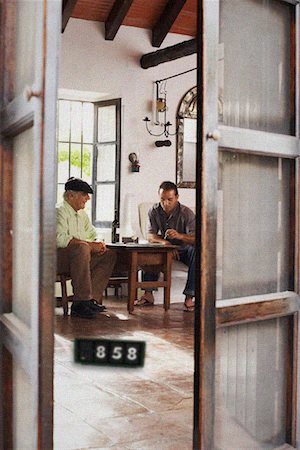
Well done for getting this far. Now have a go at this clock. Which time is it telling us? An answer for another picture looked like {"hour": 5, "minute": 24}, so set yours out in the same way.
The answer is {"hour": 8, "minute": 58}
